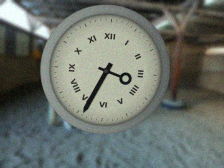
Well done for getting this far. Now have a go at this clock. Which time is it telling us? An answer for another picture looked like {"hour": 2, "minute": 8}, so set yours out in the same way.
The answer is {"hour": 3, "minute": 34}
